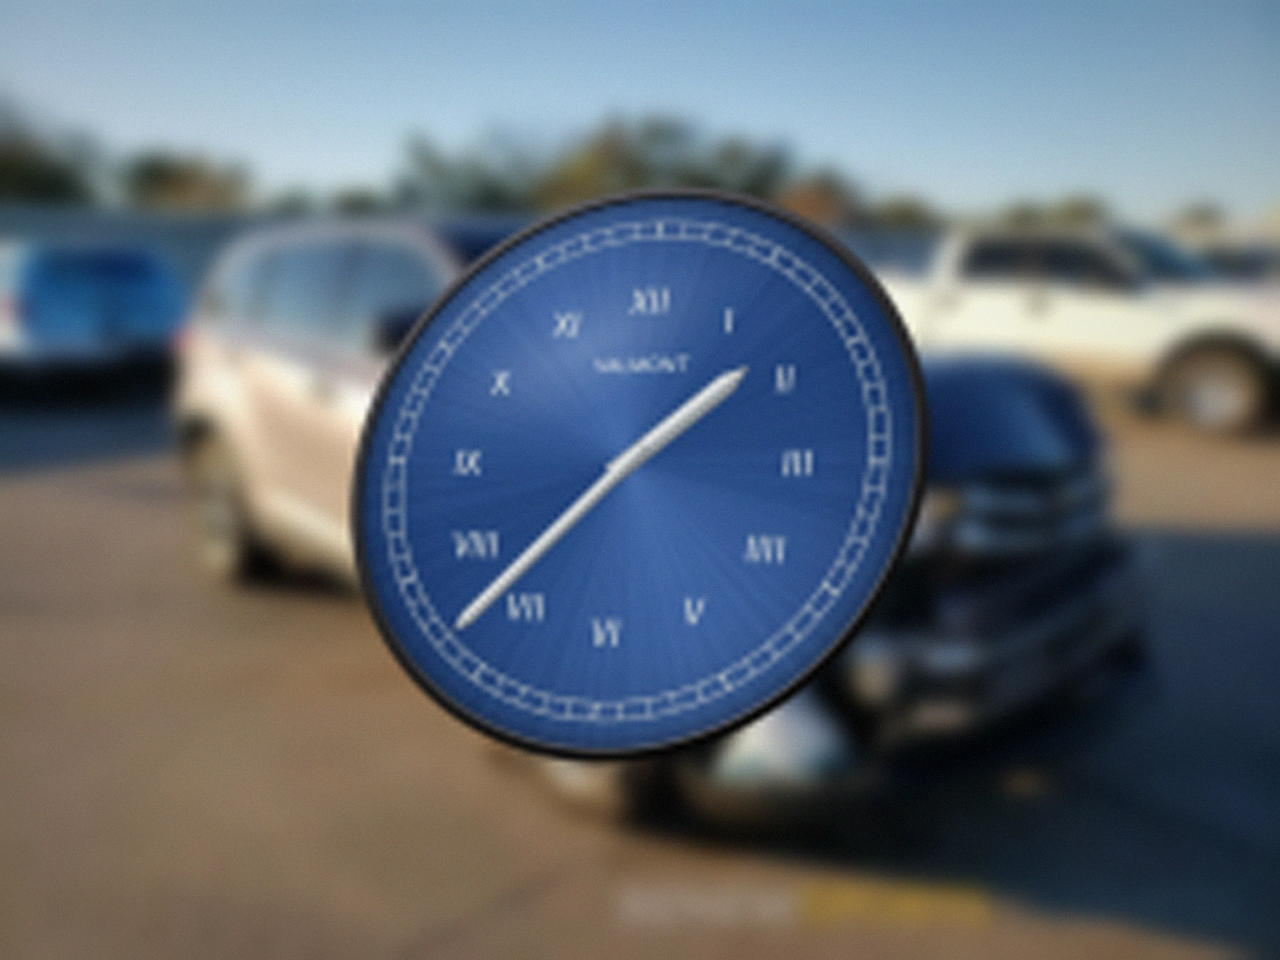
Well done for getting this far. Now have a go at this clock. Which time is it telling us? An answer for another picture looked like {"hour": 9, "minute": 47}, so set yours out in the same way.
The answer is {"hour": 1, "minute": 37}
